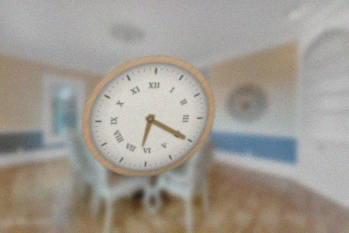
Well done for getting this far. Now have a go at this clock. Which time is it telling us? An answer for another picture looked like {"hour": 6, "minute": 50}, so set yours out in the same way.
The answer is {"hour": 6, "minute": 20}
